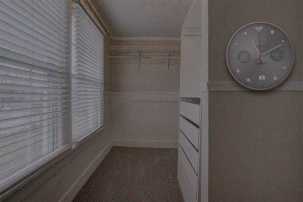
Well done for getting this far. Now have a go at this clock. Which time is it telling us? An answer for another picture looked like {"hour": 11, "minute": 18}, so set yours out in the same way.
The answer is {"hour": 11, "minute": 11}
